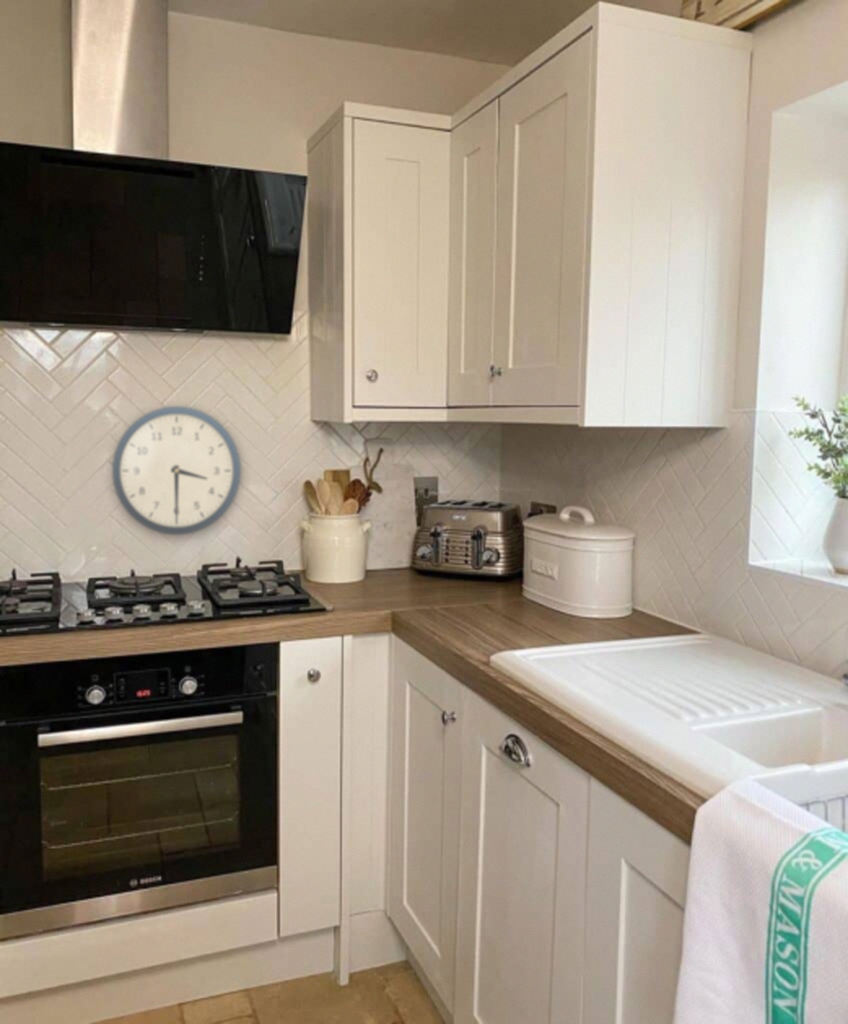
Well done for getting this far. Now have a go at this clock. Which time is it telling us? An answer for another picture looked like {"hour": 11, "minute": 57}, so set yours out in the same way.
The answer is {"hour": 3, "minute": 30}
